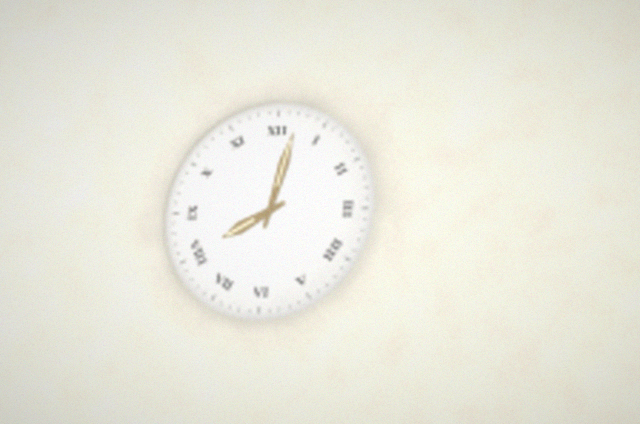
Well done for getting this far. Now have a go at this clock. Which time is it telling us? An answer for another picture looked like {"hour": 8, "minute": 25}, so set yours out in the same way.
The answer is {"hour": 8, "minute": 2}
